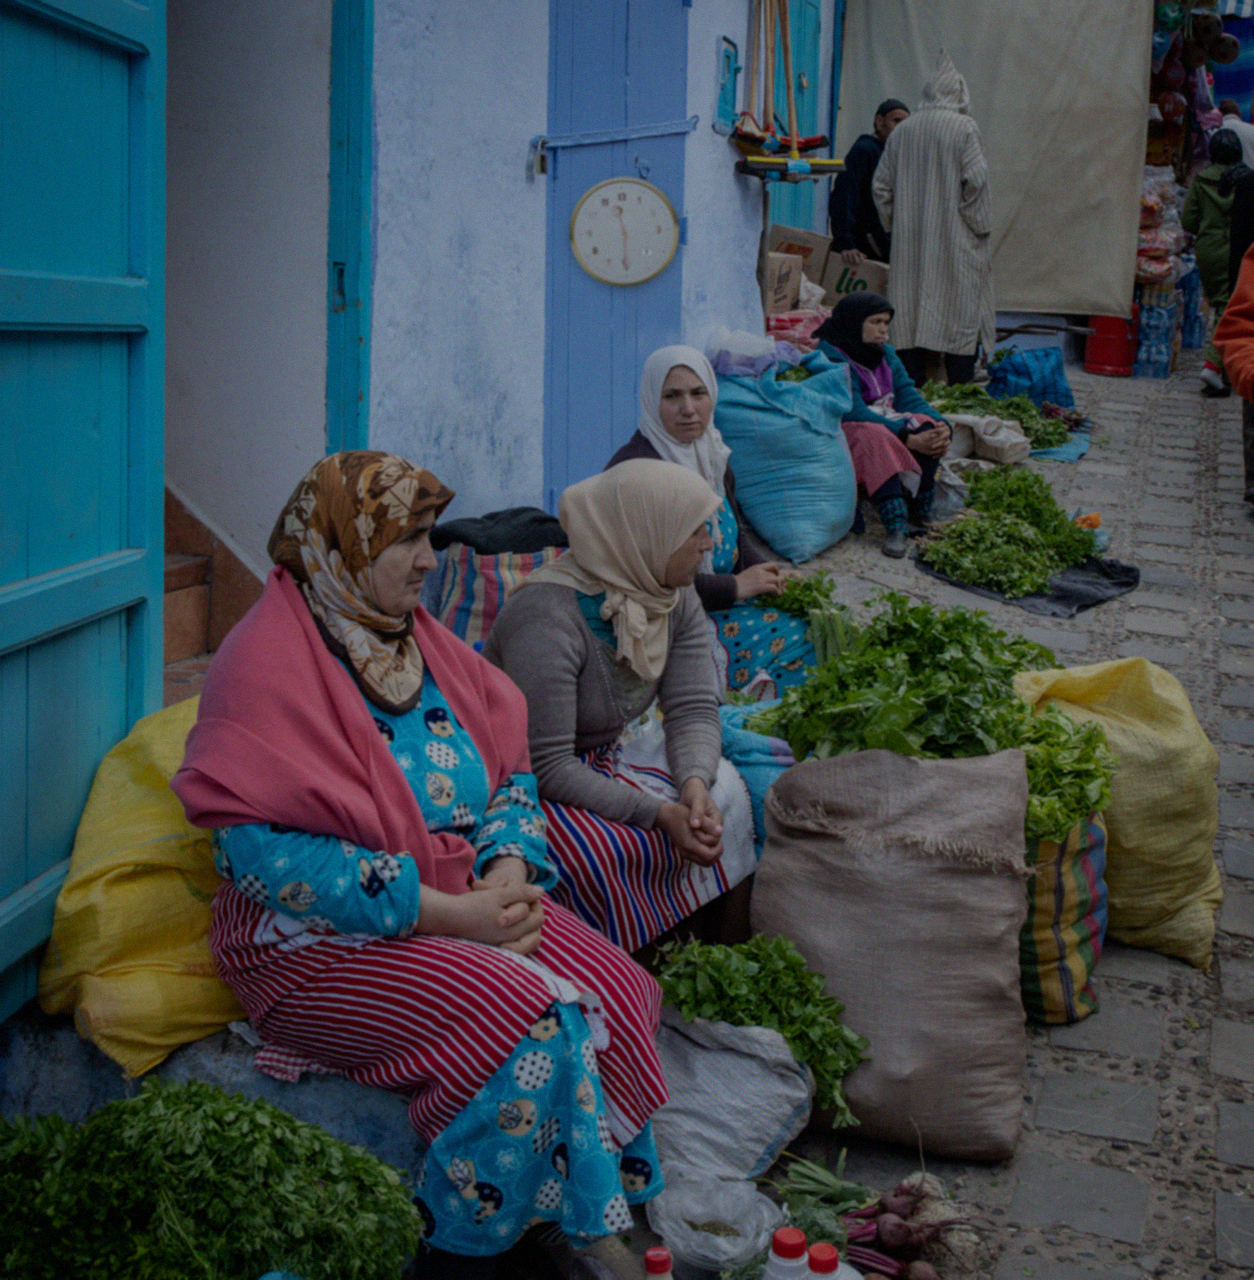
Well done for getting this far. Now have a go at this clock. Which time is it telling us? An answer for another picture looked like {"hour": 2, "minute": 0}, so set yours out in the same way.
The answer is {"hour": 11, "minute": 30}
